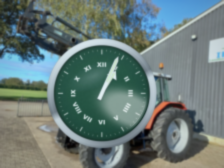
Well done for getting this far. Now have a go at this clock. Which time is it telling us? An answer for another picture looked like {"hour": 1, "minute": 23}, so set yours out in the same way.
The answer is {"hour": 1, "minute": 4}
